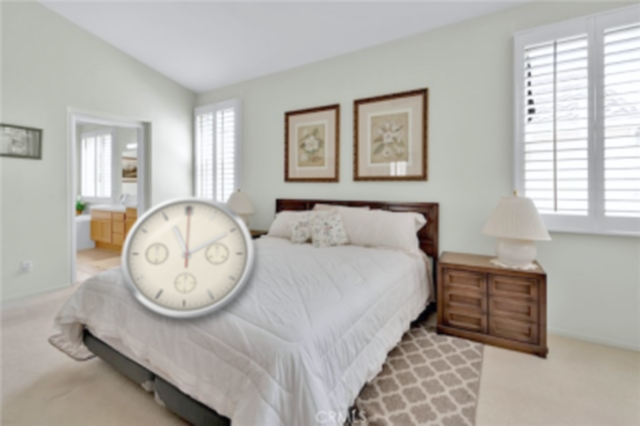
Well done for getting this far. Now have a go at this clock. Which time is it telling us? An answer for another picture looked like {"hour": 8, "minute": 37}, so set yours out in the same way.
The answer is {"hour": 11, "minute": 10}
